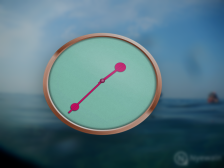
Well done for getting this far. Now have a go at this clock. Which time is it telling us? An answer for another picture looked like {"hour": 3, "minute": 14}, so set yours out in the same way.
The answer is {"hour": 1, "minute": 37}
